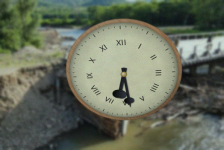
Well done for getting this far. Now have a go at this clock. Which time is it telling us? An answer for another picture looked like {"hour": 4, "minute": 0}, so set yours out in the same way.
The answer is {"hour": 6, "minute": 29}
